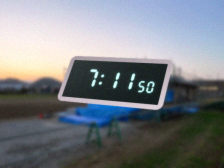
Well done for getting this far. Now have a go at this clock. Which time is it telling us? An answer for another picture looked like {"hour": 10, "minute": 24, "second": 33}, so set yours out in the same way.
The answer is {"hour": 7, "minute": 11, "second": 50}
